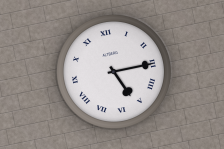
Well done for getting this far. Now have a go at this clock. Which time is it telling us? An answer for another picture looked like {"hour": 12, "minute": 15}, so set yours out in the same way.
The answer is {"hour": 5, "minute": 15}
